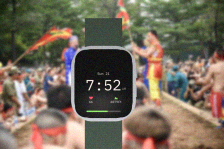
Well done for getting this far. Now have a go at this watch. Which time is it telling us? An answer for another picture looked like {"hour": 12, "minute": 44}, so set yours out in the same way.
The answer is {"hour": 7, "minute": 52}
